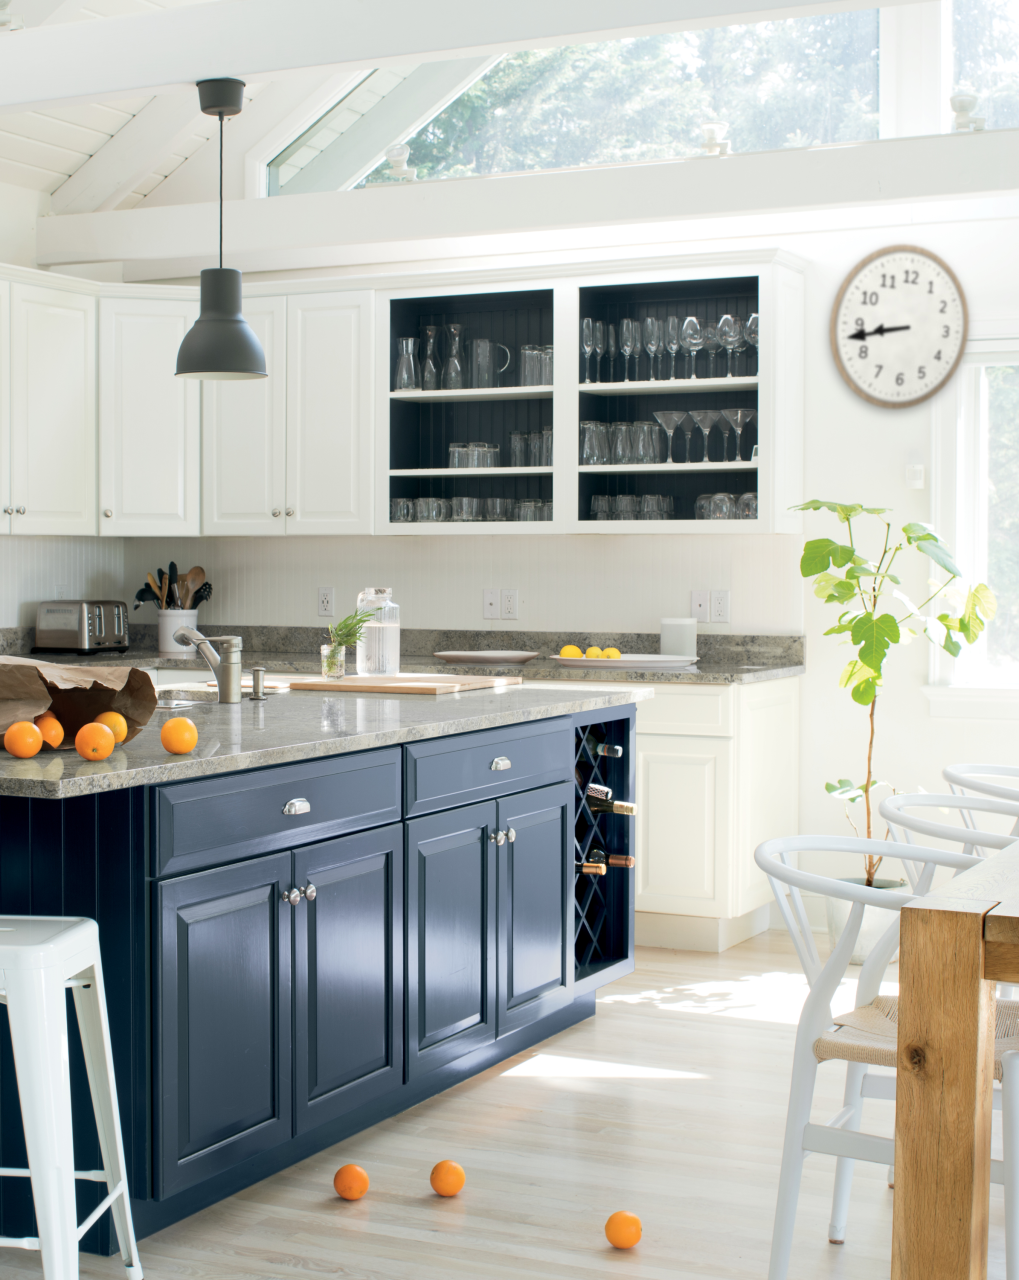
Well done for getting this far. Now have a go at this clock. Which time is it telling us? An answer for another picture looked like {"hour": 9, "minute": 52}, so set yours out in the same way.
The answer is {"hour": 8, "minute": 43}
